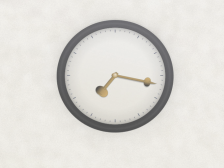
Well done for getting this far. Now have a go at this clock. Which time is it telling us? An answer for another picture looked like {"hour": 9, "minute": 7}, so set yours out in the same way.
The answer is {"hour": 7, "minute": 17}
